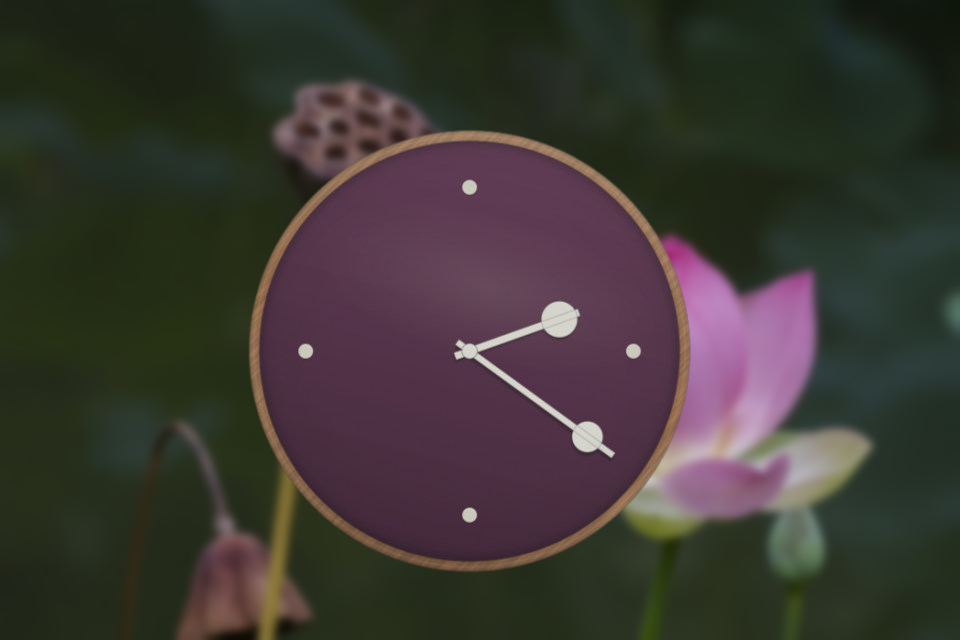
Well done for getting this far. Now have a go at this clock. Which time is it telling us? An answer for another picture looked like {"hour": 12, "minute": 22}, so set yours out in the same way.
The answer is {"hour": 2, "minute": 21}
